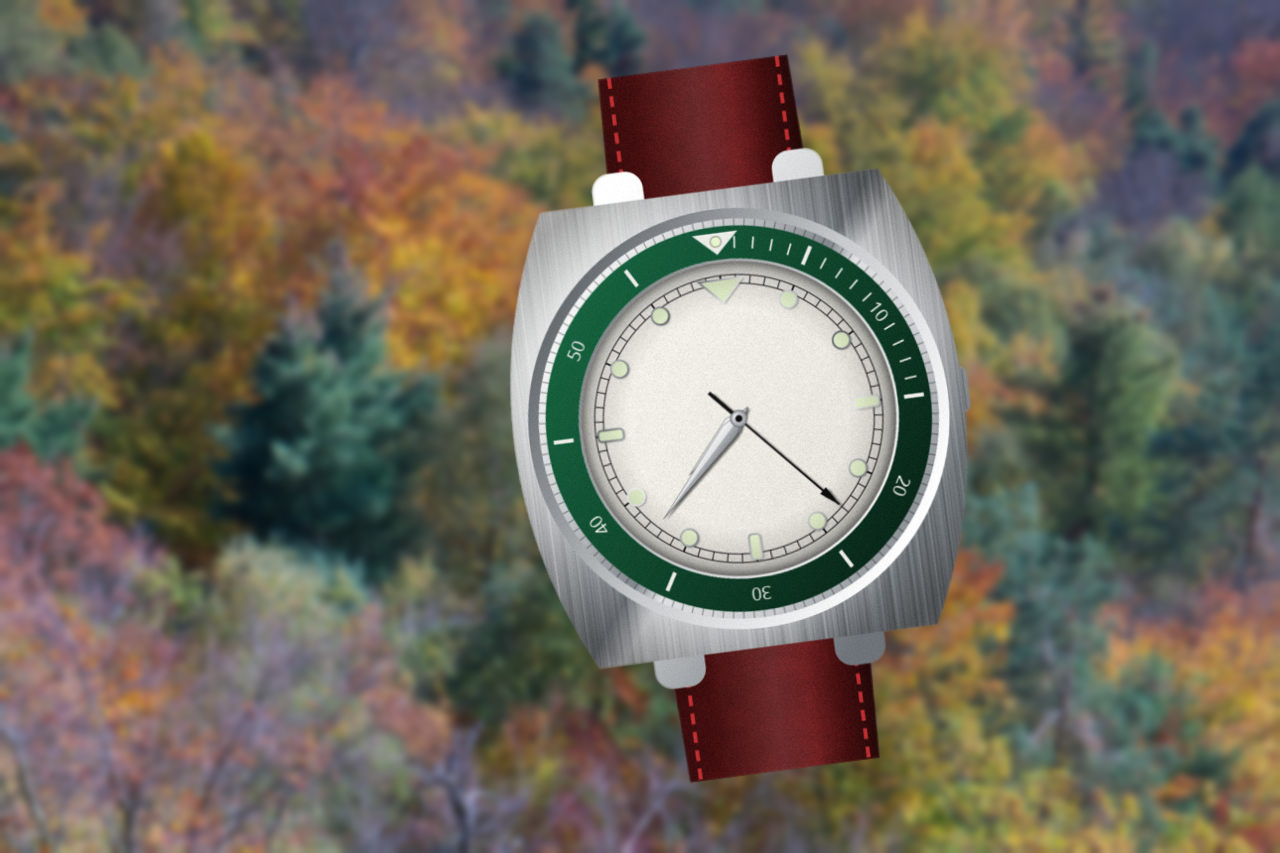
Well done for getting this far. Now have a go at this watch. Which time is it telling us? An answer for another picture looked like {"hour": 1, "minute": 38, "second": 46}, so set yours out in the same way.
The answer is {"hour": 7, "minute": 37, "second": 23}
